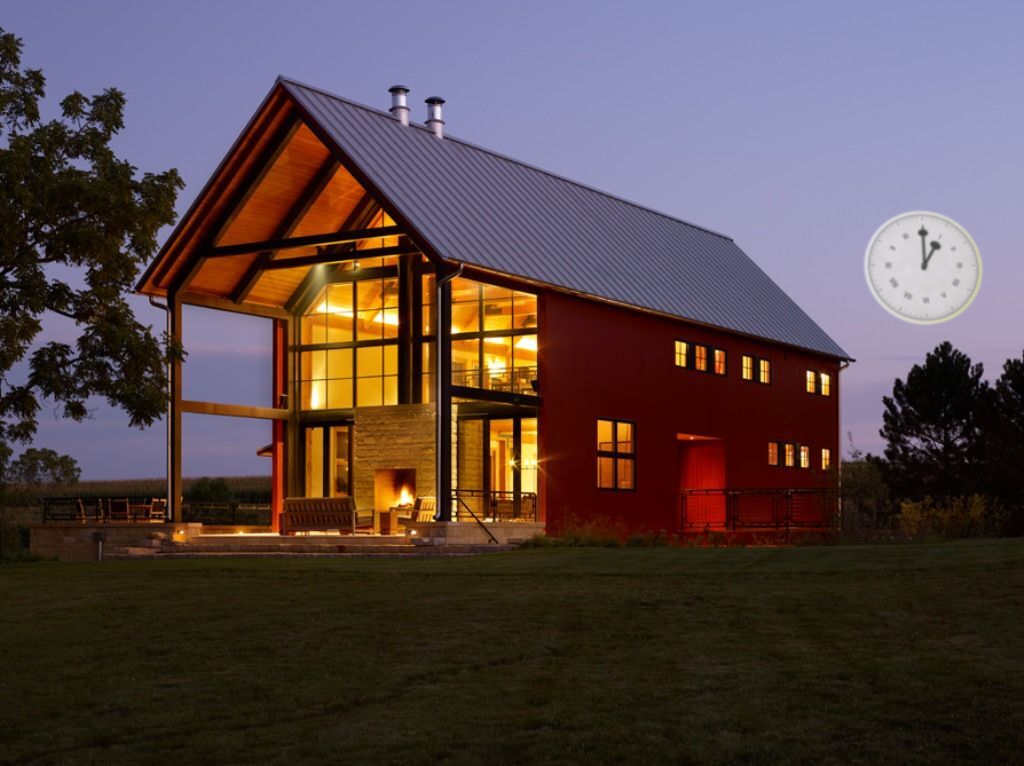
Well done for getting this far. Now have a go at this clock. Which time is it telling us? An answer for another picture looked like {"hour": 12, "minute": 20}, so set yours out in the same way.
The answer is {"hour": 1, "minute": 0}
